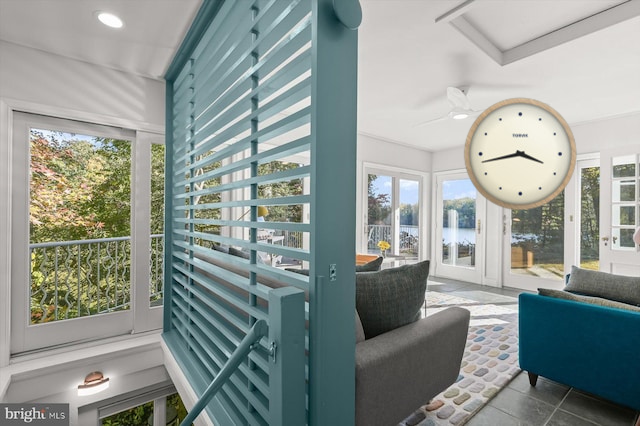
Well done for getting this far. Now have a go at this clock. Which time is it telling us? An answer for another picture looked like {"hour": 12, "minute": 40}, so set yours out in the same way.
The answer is {"hour": 3, "minute": 43}
